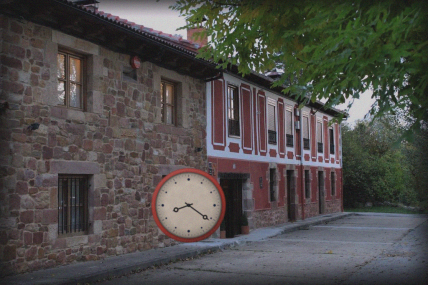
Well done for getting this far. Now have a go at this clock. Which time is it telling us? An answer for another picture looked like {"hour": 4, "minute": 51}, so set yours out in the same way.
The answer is {"hour": 8, "minute": 21}
